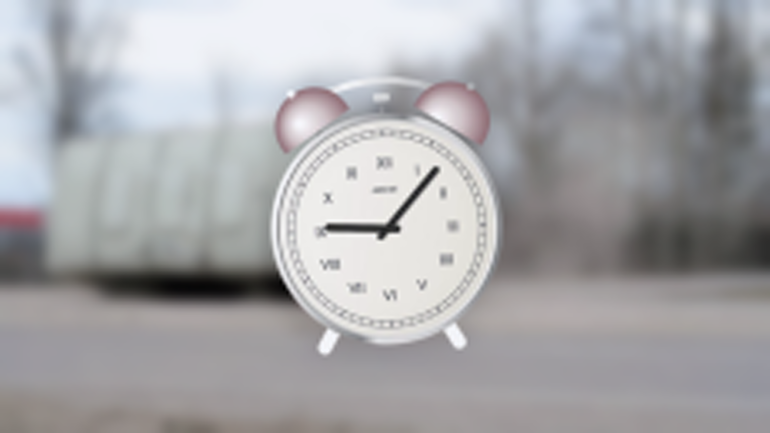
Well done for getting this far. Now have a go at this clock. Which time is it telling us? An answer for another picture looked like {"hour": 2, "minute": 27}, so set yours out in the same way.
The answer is {"hour": 9, "minute": 7}
